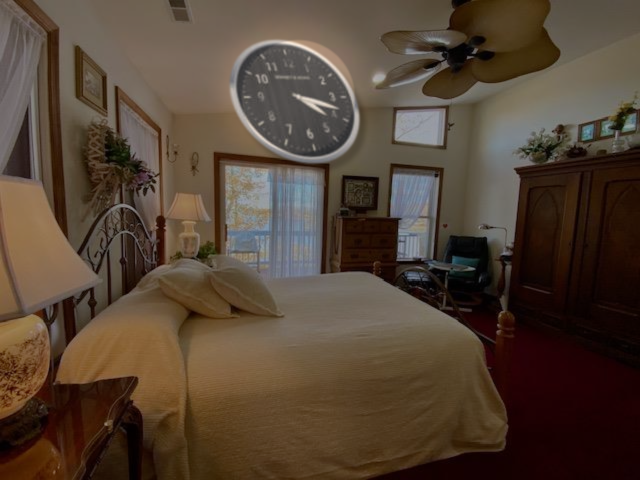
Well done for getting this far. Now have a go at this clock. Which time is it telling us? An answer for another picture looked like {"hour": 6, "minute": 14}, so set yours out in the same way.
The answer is {"hour": 4, "minute": 18}
